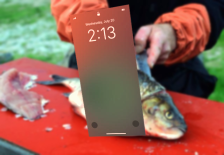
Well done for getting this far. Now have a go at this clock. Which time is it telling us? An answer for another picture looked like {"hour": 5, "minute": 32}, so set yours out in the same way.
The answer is {"hour": 2, "minute": 13}
